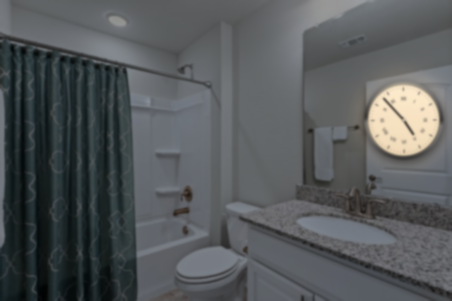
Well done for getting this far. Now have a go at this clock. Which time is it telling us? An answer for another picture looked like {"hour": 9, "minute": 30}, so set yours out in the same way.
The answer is {"hour": 4, "minute": 53}
